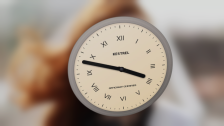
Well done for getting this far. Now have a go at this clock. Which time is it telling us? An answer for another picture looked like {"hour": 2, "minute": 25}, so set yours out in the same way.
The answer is {"hour": 3, "minute": 48}
